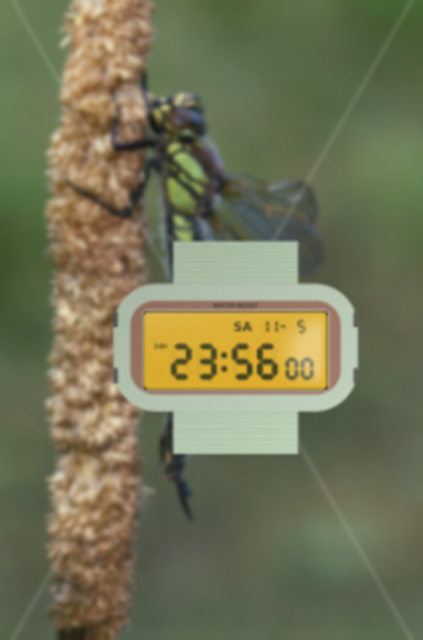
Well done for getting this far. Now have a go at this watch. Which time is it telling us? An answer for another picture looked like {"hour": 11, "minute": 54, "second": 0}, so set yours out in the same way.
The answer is {"hour": 23, "minute": 56, "second": 0}
